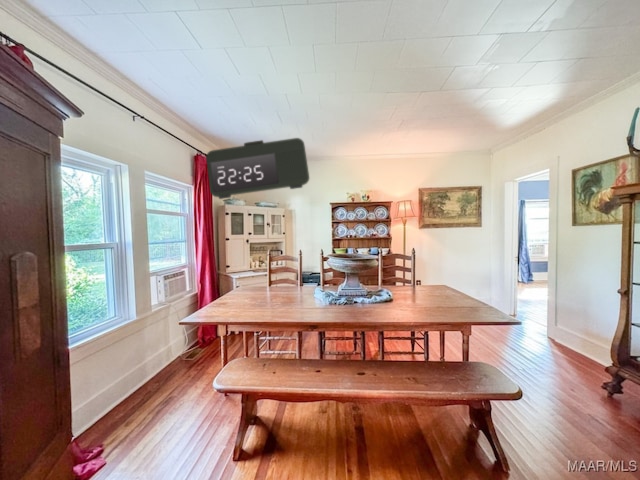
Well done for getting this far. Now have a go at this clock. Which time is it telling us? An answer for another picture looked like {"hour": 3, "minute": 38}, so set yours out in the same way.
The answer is {"hour": 22, "minute": 25}
